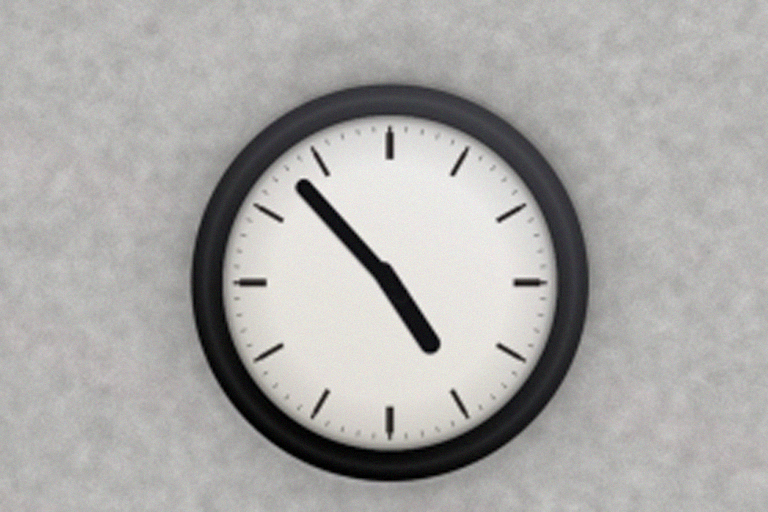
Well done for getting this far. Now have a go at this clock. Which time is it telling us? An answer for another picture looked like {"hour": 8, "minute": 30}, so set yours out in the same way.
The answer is {"hour": 4, "minute": 53}
